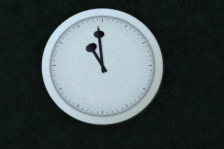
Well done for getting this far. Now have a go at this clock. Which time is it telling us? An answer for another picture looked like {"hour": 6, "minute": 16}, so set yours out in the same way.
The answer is {"hour": 10, "minute": 59}
